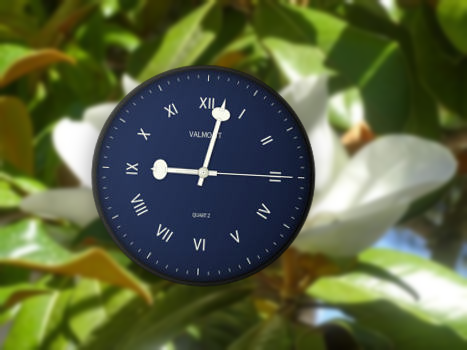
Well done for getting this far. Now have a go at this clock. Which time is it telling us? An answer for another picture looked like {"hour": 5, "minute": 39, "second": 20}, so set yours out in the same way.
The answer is {"hour": 9, "minute": 2, "second": 15}
